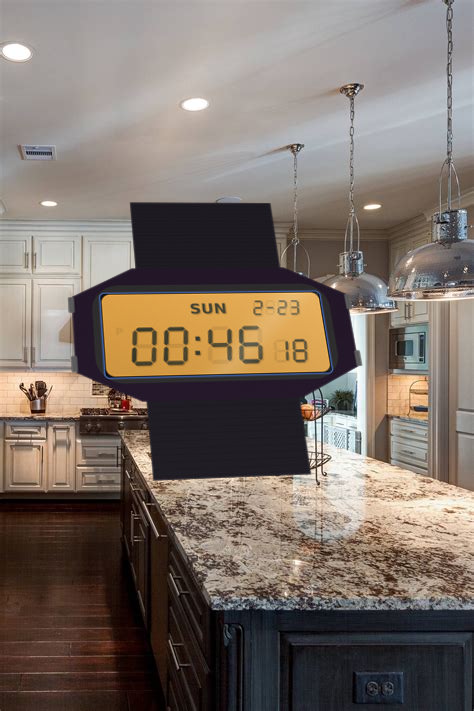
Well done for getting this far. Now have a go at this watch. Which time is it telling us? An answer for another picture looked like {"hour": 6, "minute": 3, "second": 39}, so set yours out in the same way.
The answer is {"hour": 0, "minute": 46, "second": 18}
